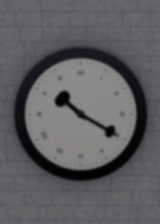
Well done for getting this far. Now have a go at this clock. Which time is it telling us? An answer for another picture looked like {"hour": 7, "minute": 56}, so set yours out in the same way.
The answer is {"hour": 10, "minute": 20}
